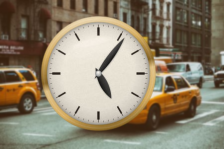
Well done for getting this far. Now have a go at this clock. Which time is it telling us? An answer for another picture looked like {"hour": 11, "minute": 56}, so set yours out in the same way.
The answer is {"hour": 5, "minute": 6}
